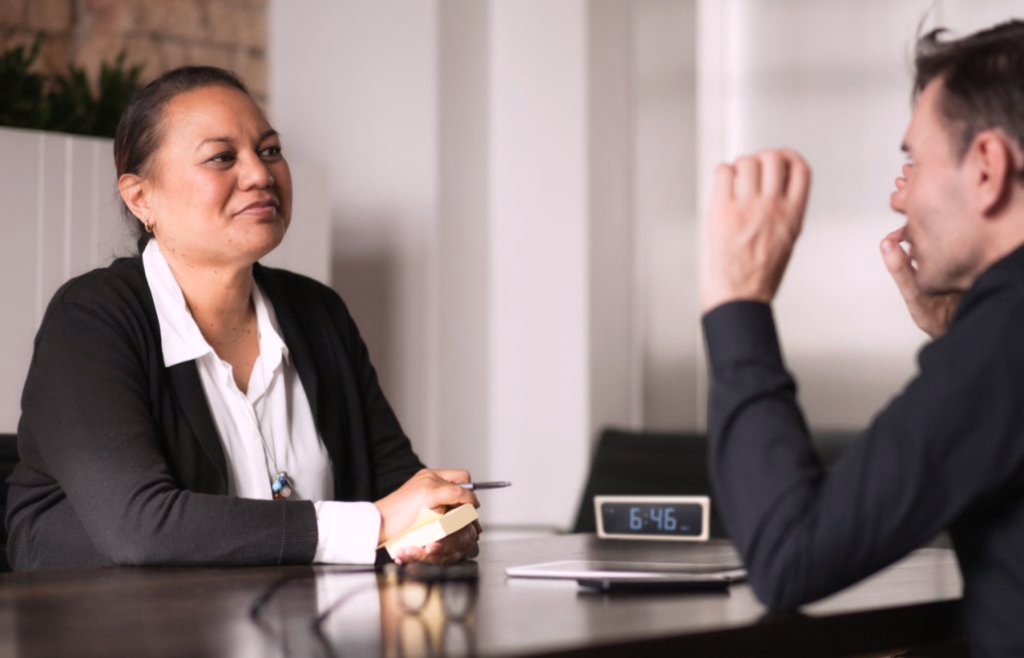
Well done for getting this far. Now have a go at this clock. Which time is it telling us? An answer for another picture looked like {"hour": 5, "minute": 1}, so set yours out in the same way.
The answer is {"hour": 6, "minute": 46}
